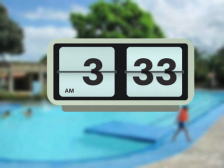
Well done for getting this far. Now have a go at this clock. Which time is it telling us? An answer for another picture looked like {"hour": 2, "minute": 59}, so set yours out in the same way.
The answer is {"hour": 3, "minute": 33}
